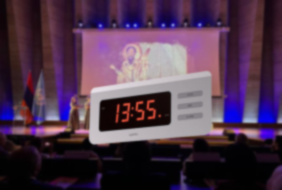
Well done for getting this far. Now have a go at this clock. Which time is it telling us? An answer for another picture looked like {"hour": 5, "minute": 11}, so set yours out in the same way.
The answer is {"hour": 13, "minute": 55}
